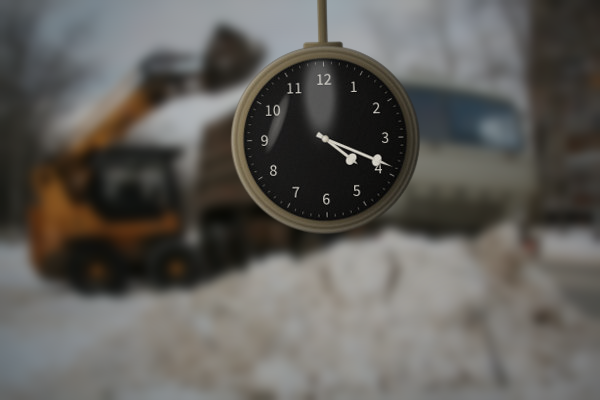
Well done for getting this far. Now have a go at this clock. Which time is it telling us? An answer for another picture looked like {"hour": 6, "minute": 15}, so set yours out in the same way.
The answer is {"hour": 4, "minute": 19}
